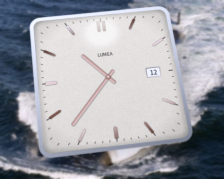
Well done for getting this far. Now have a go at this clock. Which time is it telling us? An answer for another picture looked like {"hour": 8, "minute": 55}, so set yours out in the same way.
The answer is {"hour": 10, "minute": 37}
